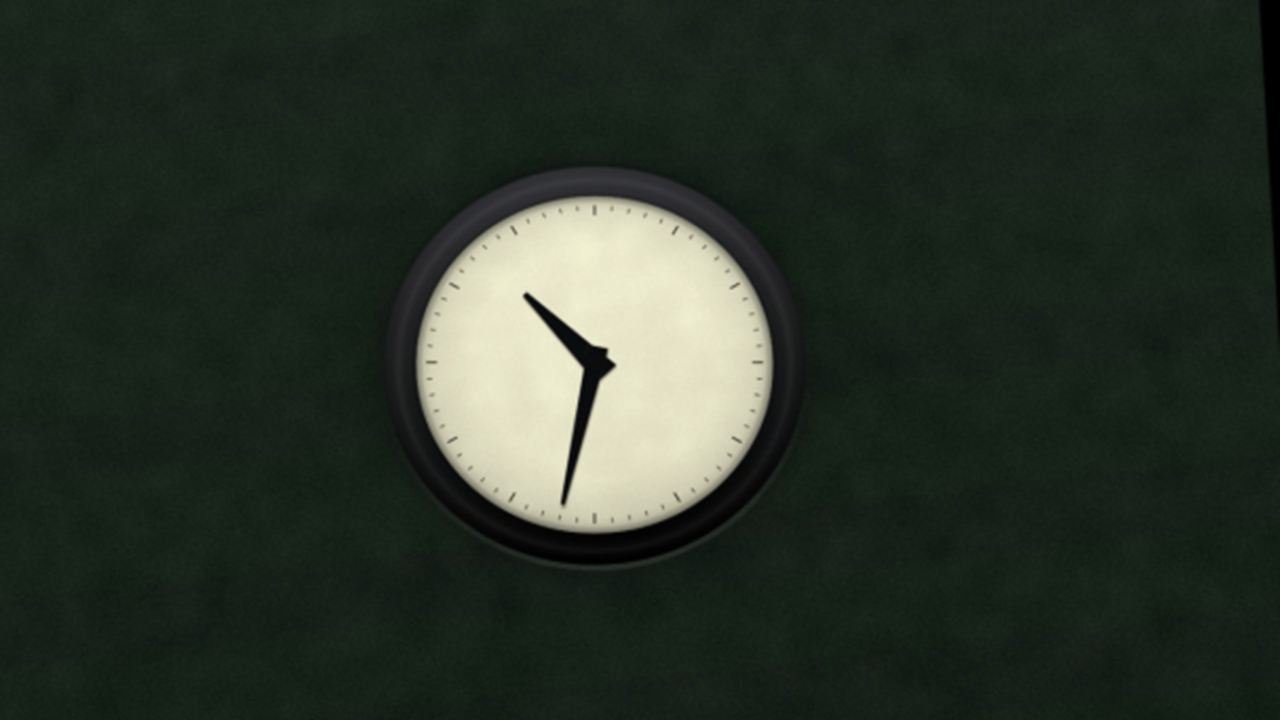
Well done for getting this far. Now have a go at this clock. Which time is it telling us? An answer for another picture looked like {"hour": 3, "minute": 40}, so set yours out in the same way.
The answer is {"hour": 10, "minute": 32}
